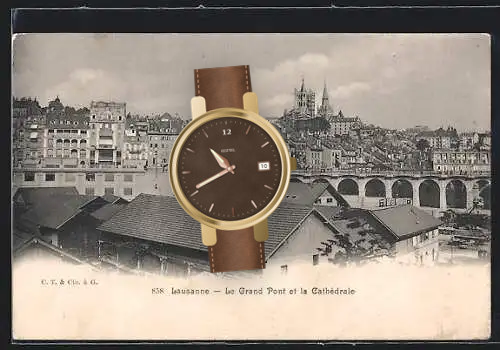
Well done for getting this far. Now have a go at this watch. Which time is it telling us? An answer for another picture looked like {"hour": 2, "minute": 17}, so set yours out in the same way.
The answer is {"hour": 10, "minute": 41}
